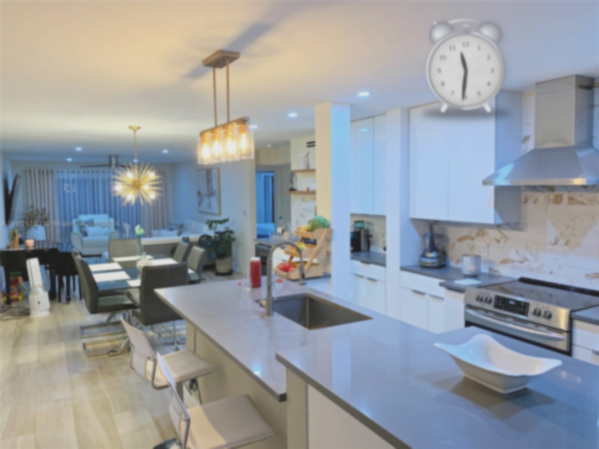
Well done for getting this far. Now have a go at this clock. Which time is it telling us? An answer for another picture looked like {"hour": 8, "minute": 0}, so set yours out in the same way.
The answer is {"hour": 11, "minute": 31}
